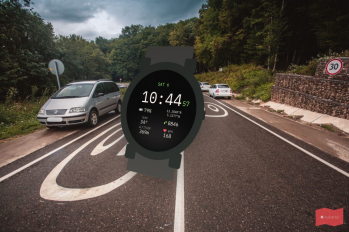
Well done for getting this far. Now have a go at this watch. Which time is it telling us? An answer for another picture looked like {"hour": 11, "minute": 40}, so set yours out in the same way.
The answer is {"hour": 10, "minute": 44}
